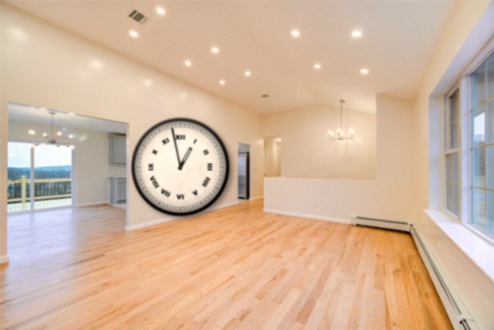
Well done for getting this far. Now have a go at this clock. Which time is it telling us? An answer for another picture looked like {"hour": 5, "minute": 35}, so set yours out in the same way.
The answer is {"hour": 12, "minute": 58}
